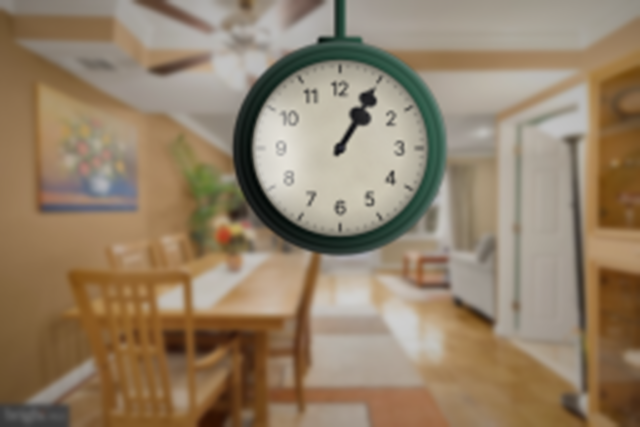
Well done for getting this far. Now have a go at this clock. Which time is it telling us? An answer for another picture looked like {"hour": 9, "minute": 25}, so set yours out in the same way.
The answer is {"hour": 1, "minute": 5}
